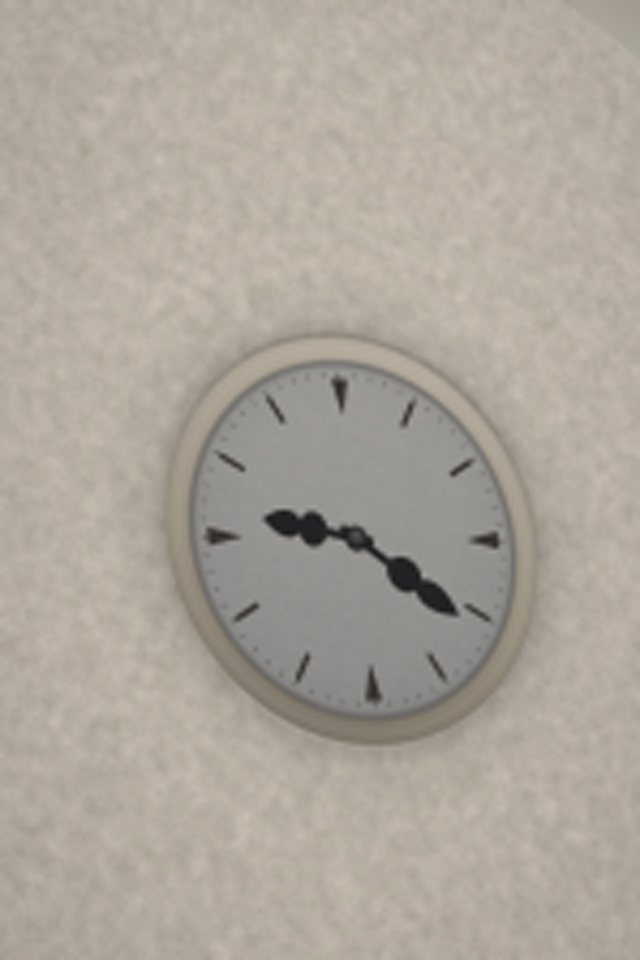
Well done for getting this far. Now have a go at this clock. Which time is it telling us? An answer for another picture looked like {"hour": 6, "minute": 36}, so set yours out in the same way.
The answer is {"hour": 9, "minute": 21}
